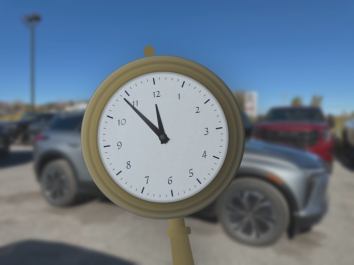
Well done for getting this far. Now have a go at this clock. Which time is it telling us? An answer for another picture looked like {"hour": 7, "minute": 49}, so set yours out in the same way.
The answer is {"hour": 11, "minute": 54}
